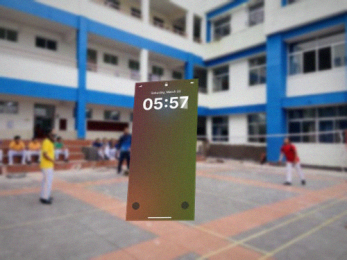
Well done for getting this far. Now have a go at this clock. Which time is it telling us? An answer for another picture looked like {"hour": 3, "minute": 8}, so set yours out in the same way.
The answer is {"hour": 5, "minute": 57}
